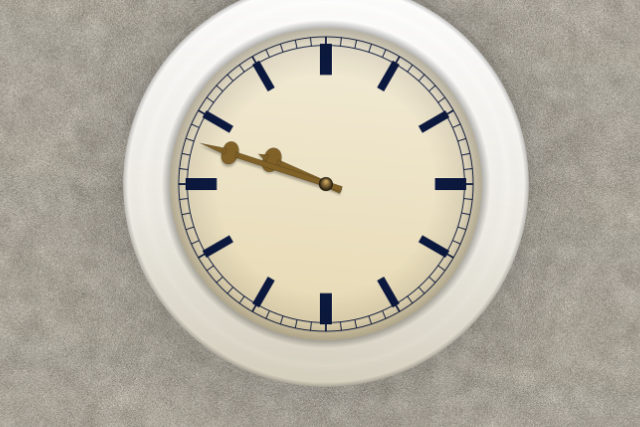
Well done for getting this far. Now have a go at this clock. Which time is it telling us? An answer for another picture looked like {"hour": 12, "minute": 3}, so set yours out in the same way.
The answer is {"hour": 9, "minute": 48}
